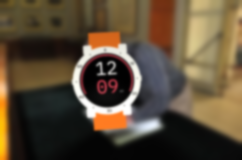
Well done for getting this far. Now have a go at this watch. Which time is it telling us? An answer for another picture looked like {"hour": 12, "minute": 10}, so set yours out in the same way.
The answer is {"hour": 12, "minute": 9}
